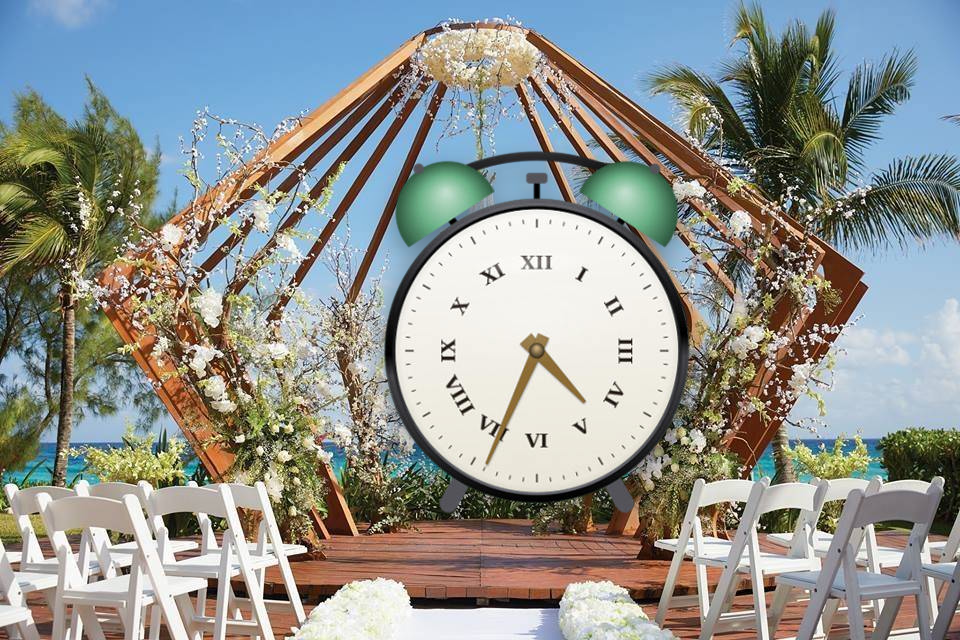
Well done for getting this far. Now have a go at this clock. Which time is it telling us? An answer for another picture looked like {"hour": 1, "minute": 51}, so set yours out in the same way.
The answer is {"hour": 4, "minute": 34}
